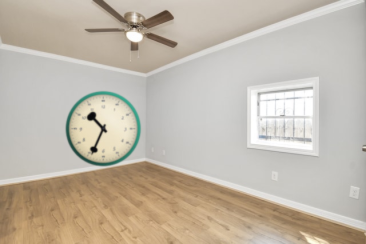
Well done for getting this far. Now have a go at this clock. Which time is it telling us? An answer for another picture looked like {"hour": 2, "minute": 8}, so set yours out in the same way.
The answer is {"hour": 10, "minute": 34}
